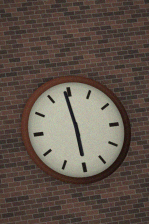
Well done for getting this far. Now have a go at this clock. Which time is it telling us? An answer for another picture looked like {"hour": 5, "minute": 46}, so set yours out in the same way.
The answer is {"hour": 5, "minute": 59}
